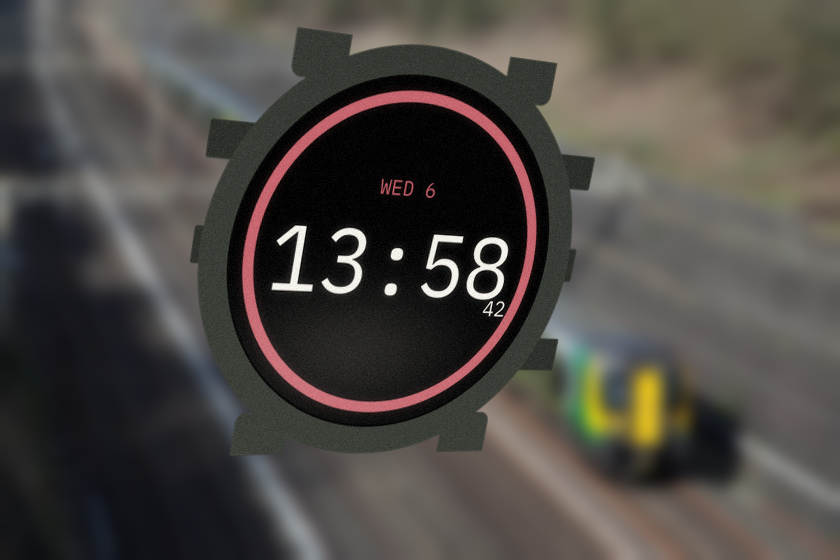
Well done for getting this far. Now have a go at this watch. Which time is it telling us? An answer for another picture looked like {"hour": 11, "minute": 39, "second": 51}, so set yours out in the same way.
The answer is {"hour": 13, "minute": 58, "second": 42}
